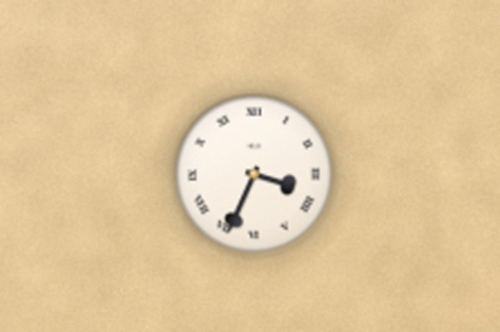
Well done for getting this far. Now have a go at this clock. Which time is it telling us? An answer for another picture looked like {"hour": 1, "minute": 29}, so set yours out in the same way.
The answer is {"hour": 3, "minute": 34}
